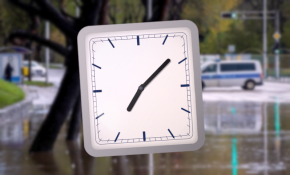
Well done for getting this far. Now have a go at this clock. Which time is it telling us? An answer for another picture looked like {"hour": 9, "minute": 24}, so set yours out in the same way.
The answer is {"hour": 7, "minute": 8}
